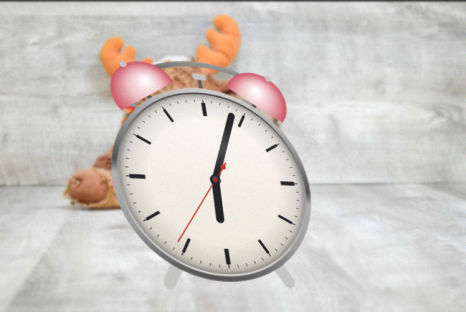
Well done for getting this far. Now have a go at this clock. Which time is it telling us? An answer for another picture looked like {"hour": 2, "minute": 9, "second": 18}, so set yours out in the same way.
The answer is {"hour": 6, "minute": 3, "second": 36}
